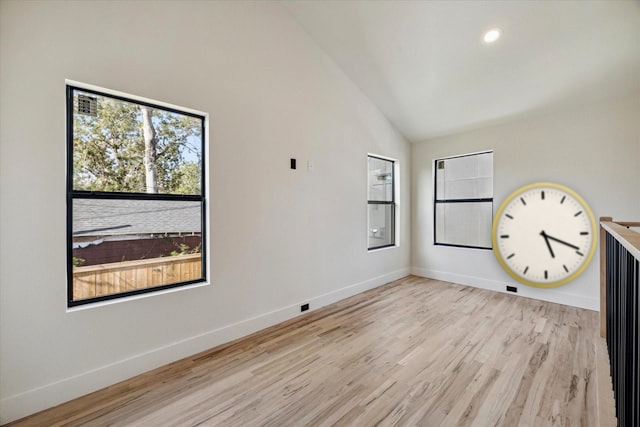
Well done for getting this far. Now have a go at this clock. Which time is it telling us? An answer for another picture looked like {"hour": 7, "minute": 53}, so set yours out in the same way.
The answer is {"hour": 5, "minute": 19}
